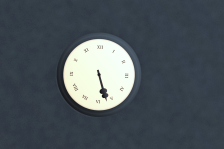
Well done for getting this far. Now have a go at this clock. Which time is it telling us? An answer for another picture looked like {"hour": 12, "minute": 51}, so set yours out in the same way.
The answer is {"hour": 5, "minute": 27}
